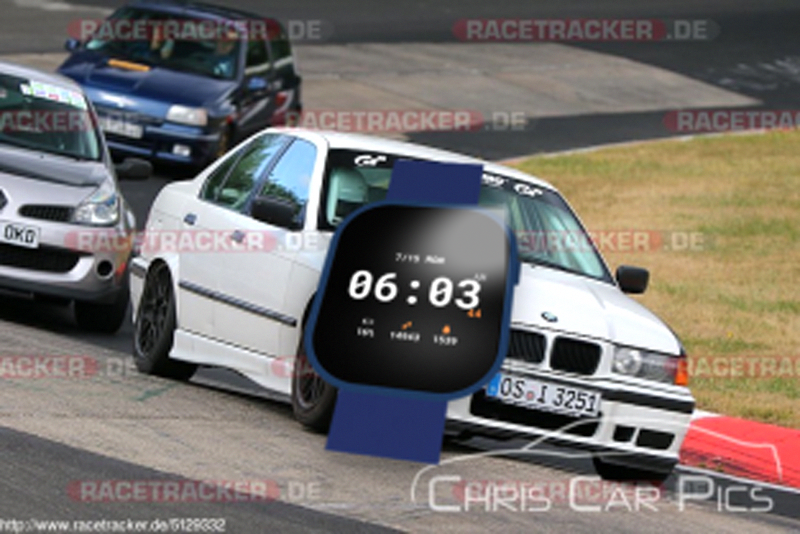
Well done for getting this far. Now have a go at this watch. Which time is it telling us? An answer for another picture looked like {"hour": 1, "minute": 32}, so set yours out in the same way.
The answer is {"hour": 6, "minute": 3}
